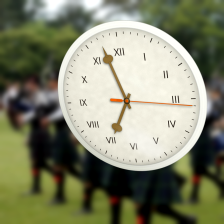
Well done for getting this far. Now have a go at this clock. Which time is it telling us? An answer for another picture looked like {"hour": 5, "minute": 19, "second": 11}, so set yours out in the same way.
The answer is {"hour": 6, "minute": 57, "second": 16}
